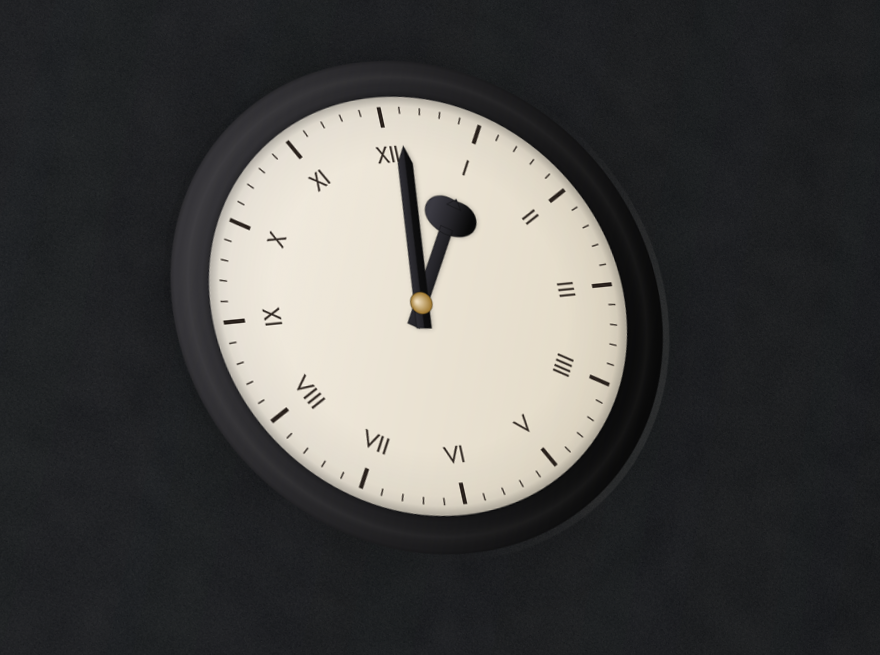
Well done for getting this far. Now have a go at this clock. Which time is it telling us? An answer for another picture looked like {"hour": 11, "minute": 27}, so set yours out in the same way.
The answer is {"hour": 1, "minute": 1}
